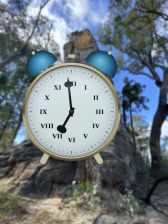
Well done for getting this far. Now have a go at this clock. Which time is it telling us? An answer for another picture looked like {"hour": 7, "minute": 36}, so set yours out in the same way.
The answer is {"hour": 6, "minute": 59}
